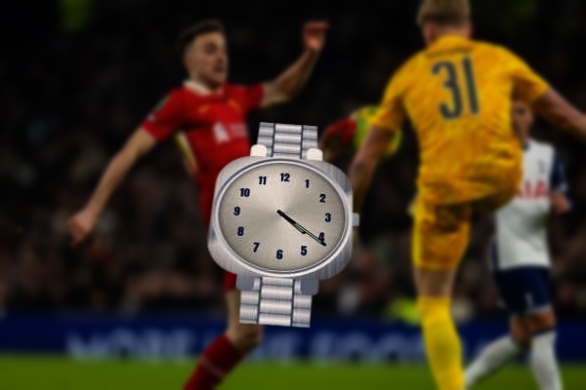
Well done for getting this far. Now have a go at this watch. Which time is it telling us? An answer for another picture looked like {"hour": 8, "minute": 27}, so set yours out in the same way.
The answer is {"hour": 4, "minute": 21}
